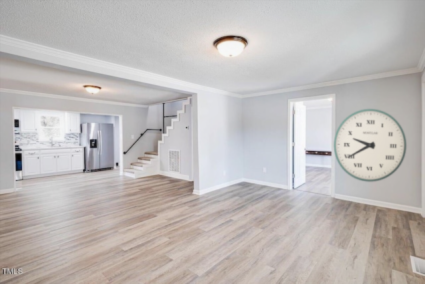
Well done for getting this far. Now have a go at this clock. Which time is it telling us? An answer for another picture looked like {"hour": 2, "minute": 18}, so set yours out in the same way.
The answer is {"hour": 9, "minute": 40}
